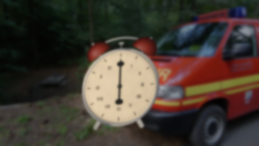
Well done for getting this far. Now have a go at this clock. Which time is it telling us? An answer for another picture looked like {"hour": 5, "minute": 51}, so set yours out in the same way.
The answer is {"hour": 6, "minute": 0}
